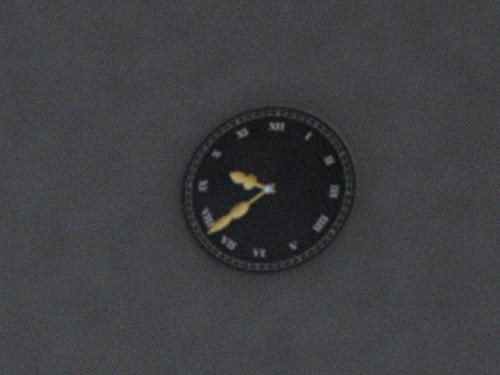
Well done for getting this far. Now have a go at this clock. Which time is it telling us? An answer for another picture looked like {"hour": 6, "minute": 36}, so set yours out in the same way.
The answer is {"hour": 9, "minute": 38}
